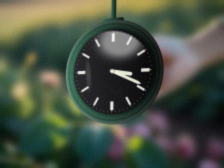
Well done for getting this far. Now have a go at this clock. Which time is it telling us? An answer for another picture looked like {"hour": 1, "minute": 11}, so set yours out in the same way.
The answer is {"hour": 3, "minute": 19}
